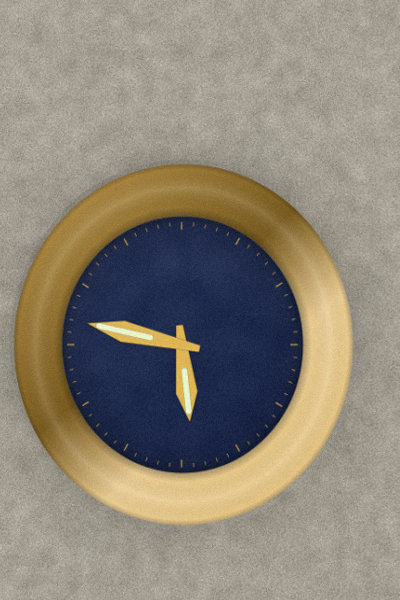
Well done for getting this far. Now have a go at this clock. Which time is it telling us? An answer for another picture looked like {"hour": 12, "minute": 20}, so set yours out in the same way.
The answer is {"hour": 5, "minute": 47}
